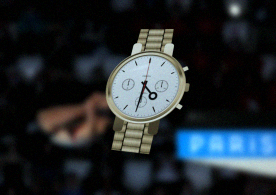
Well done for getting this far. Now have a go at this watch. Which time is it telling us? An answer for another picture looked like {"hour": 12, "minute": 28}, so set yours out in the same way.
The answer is {"hour": 4, "minute": 31}
